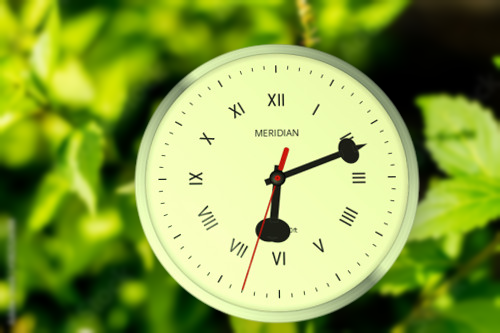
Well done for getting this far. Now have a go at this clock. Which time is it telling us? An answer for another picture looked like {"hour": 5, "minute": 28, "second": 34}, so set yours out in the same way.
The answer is {"hour": 6, "minute": 11, "second": 33}
